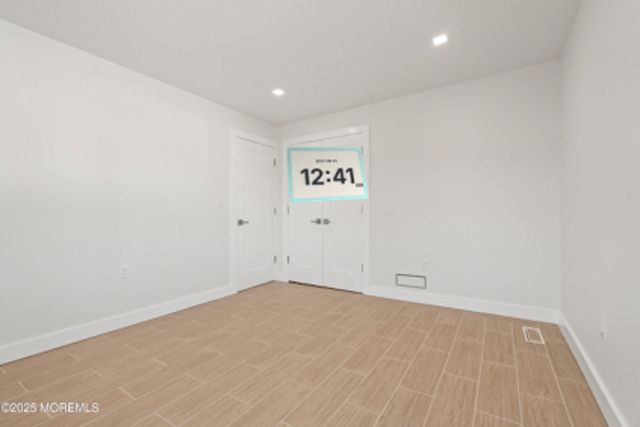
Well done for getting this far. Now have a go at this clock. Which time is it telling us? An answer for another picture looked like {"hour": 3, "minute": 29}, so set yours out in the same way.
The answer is {"hour": 12, "minute": 41}
